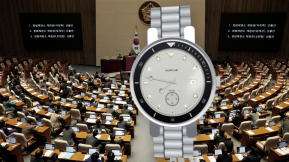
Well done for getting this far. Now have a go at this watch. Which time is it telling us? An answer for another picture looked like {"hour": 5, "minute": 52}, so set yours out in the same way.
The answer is {"hour": 7, "minute": 47}
